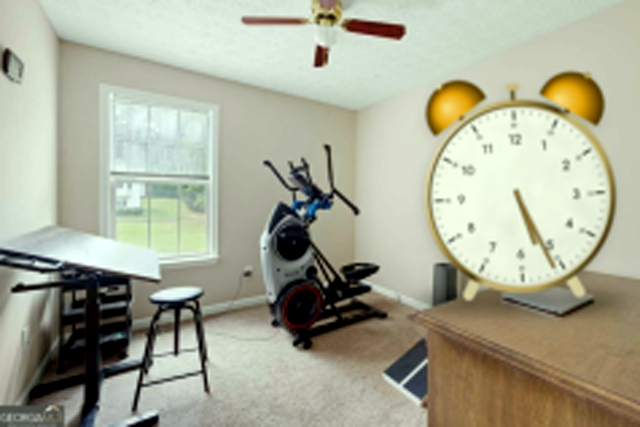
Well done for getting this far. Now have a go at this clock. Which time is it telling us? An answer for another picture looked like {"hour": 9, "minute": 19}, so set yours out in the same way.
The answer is {"hour": 5, "minute": 26}
